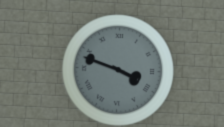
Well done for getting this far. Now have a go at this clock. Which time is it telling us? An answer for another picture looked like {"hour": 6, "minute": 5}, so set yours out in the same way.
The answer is {"hour": 3, "minute": 48}
